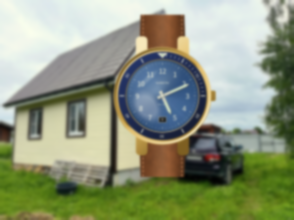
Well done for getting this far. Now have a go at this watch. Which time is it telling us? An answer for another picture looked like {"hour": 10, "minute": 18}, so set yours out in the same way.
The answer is {"hour": 5, "minute": 11}
